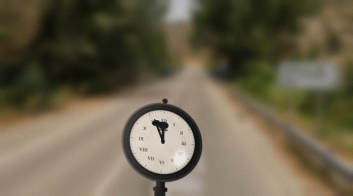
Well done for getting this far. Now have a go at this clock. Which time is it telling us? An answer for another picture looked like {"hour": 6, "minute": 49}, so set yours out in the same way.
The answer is {"hour": 11, "minute": 56}
